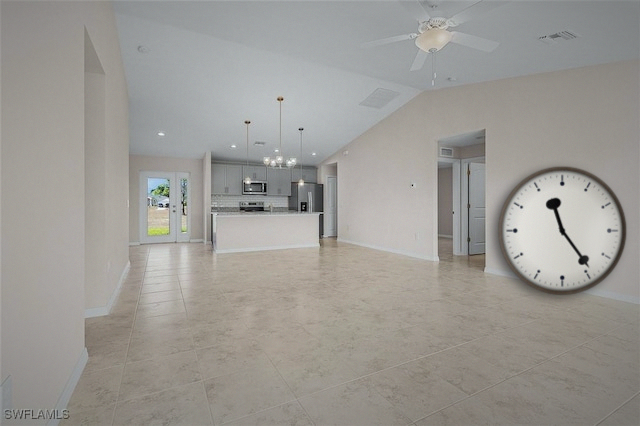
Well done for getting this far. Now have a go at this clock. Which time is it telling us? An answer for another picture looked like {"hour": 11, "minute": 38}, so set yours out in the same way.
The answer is {"hour": 11, "minute": 24}
